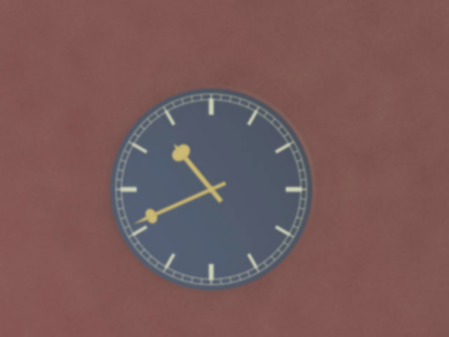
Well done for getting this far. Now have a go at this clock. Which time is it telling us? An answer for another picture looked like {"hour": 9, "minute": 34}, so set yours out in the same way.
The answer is {"hour": 10, "minute": 41}
